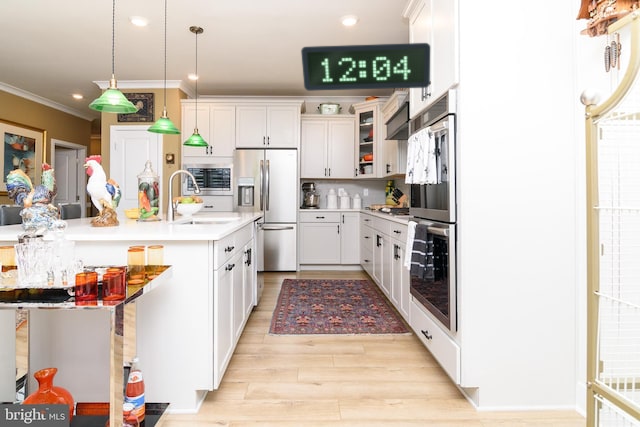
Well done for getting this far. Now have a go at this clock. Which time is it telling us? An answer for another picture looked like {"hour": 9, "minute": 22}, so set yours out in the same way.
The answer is {"hour": 12, "minute": 4}
